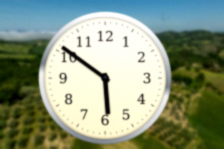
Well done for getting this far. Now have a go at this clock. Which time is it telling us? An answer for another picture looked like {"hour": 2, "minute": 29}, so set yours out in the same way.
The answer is {"hour": 5, "minute": 51}
